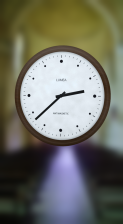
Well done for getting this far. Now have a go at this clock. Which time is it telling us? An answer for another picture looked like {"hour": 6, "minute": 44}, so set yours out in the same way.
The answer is {"hour": 2, "minute": 38}
